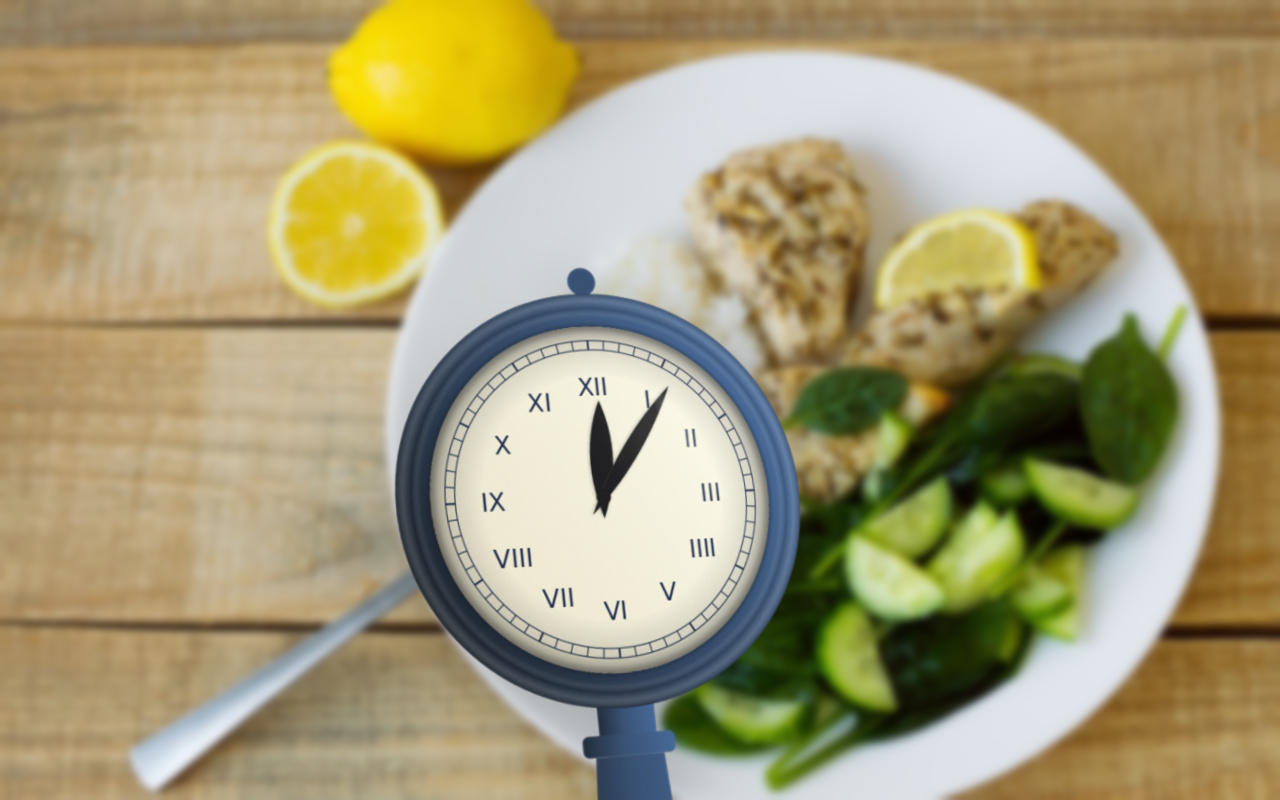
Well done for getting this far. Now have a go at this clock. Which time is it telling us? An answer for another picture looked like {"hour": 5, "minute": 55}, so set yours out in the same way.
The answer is {"hour": 12, "minute": 6}
